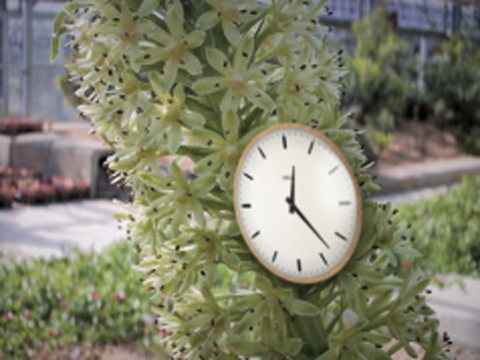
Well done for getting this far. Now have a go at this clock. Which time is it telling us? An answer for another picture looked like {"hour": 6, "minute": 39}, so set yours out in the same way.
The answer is {"hour": 12, "minute": 23}
